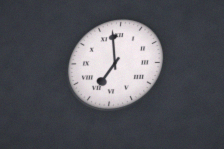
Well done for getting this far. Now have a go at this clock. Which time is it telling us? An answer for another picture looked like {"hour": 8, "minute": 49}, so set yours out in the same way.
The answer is {"hour": 6, "minute": 58}
